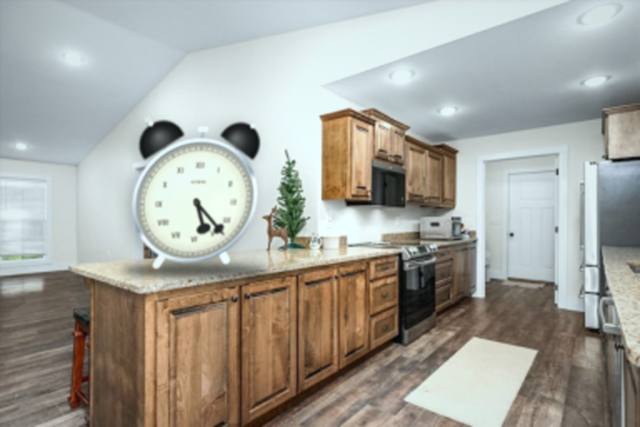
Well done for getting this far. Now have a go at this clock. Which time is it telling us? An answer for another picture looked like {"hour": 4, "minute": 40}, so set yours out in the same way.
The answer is {"hour": 5, "minute": 23}
